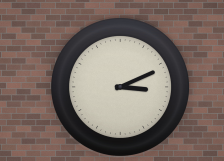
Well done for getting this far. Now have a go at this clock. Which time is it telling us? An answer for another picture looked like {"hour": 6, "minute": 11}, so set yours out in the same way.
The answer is {"hour": 3, "minute": 11}
